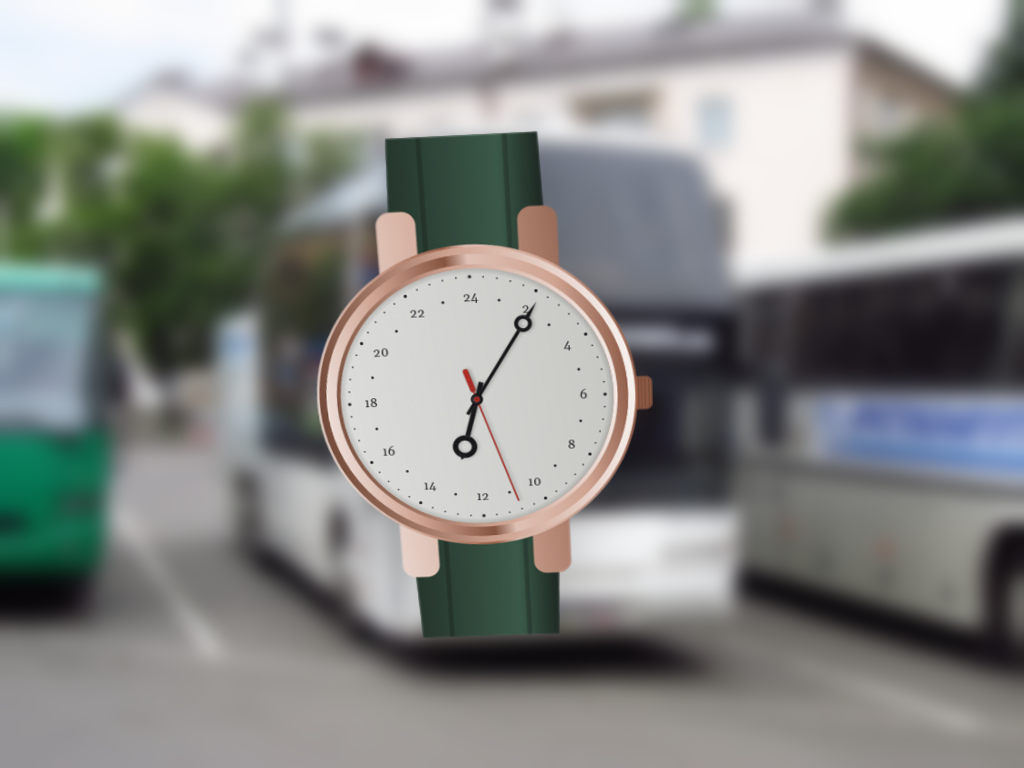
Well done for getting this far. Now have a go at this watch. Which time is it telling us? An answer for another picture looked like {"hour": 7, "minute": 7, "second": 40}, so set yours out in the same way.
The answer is {"hour": 13, "minute": 5, "second": 27}
